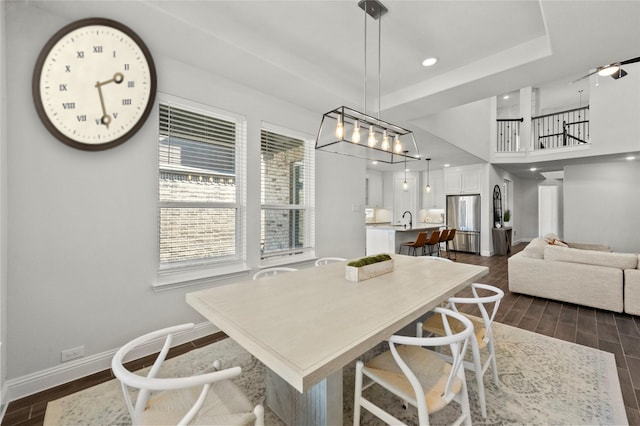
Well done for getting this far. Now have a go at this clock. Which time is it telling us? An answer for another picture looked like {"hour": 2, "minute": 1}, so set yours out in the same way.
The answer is {"hour": 2, "minute": 28}
